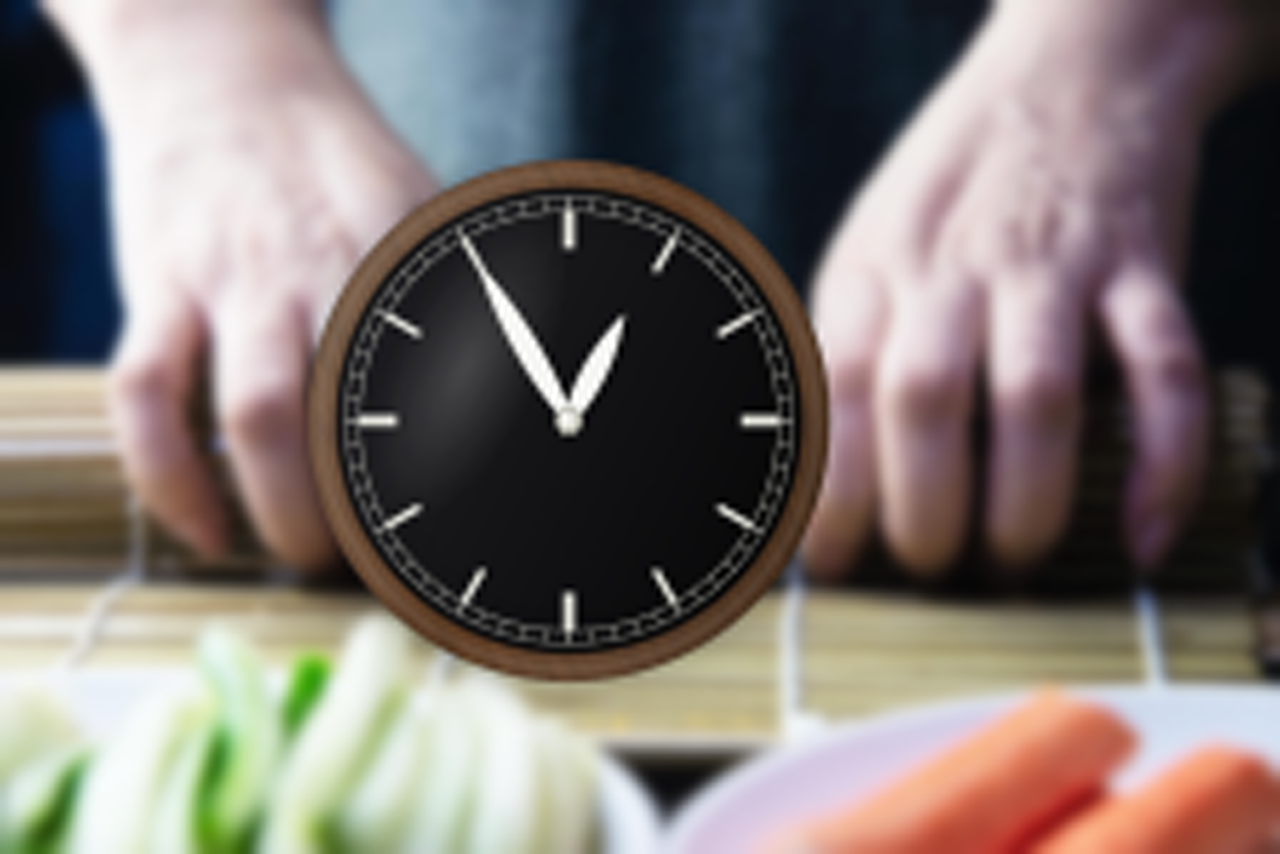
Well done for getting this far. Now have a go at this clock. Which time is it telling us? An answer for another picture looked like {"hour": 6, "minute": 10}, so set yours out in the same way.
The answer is {"hour": 12, "minute": 55}
